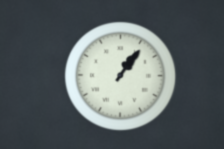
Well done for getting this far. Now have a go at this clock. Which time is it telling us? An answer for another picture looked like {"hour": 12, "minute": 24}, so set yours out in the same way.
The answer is {"hour": 1, "minute": 6}
